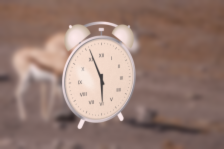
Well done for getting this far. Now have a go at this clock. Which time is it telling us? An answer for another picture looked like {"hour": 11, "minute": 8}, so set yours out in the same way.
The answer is {"hour": 5, "minute": 56}
